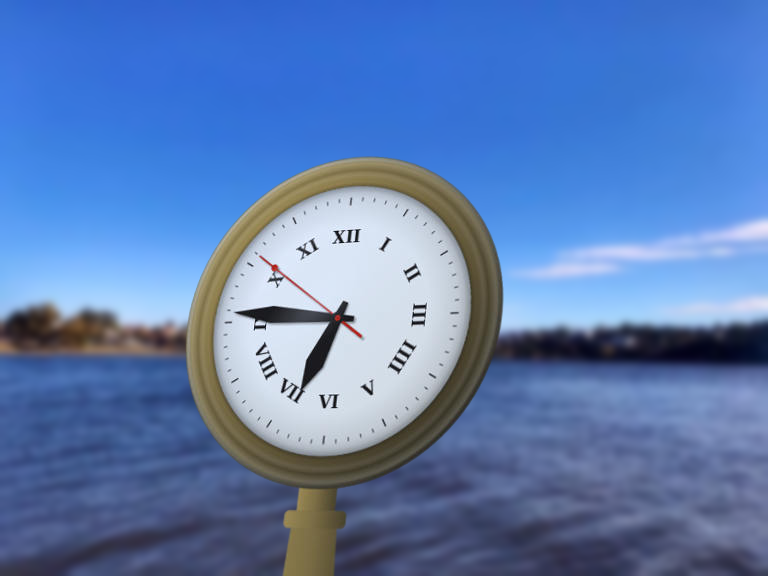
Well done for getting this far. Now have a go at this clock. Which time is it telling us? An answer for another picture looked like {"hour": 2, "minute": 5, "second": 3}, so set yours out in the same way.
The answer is {"hour": 6, "minute": 45, "second": 51}
